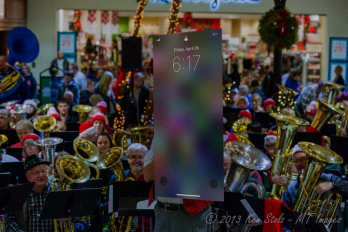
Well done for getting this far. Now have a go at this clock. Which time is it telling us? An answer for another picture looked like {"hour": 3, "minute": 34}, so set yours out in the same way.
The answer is {"hour": 6, "minute": 17}
